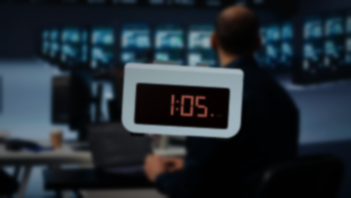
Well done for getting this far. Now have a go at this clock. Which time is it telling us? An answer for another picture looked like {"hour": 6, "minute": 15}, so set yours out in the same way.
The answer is {"hour": 1, "minute": 5}
